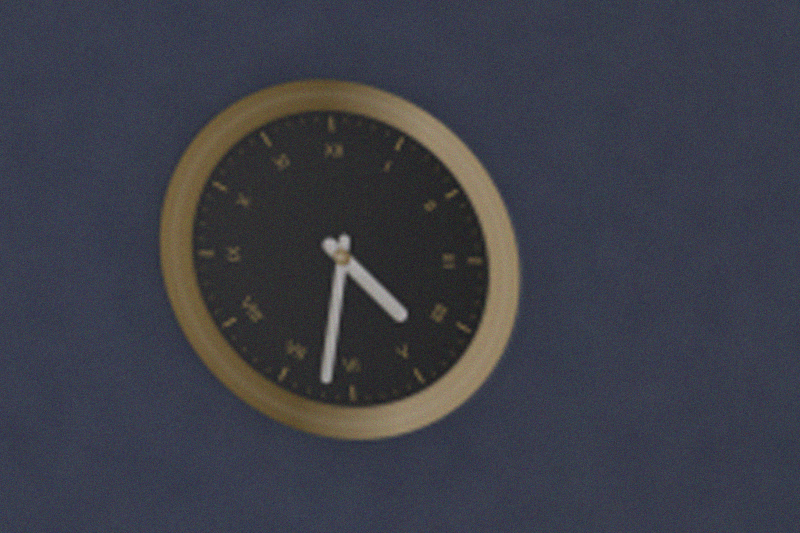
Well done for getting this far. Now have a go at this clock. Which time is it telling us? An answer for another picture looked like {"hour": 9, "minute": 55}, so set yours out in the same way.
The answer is {"hour": 4, "minute": 32}
